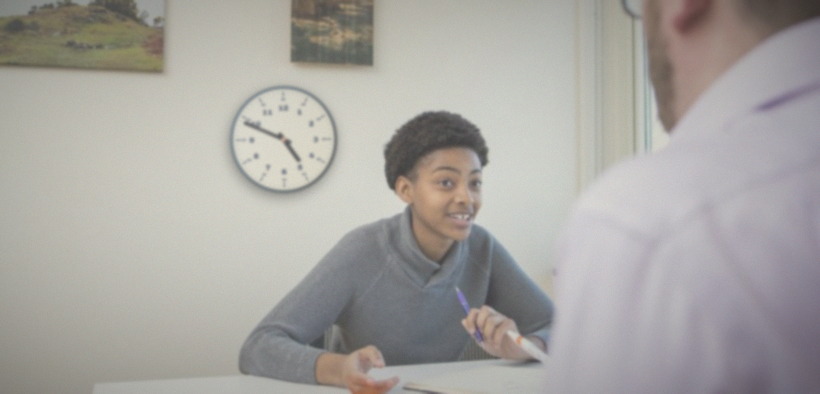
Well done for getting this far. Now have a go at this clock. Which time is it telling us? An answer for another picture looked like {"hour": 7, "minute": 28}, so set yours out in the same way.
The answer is {"hour": 4, "minute": 49}
